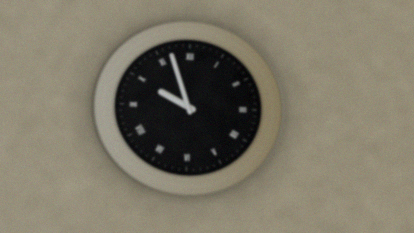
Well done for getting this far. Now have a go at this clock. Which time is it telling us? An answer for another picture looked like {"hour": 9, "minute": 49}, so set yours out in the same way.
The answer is {"hour": 9, "minute": 57}
